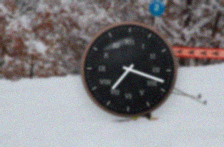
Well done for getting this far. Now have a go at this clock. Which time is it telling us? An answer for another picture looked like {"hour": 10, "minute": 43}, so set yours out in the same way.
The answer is {"hour": 7, "minute": 18}
